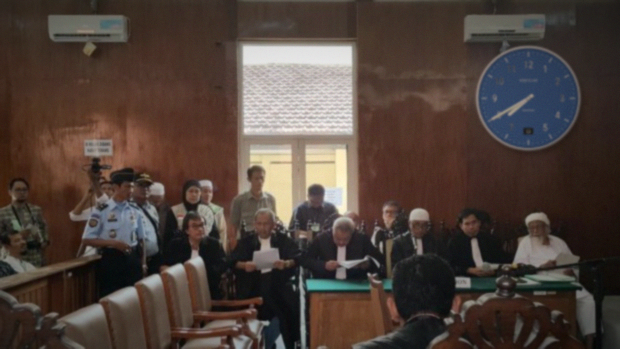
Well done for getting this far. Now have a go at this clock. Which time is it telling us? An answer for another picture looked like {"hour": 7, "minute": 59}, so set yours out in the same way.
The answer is {"hour": 7, "minute": 40}
